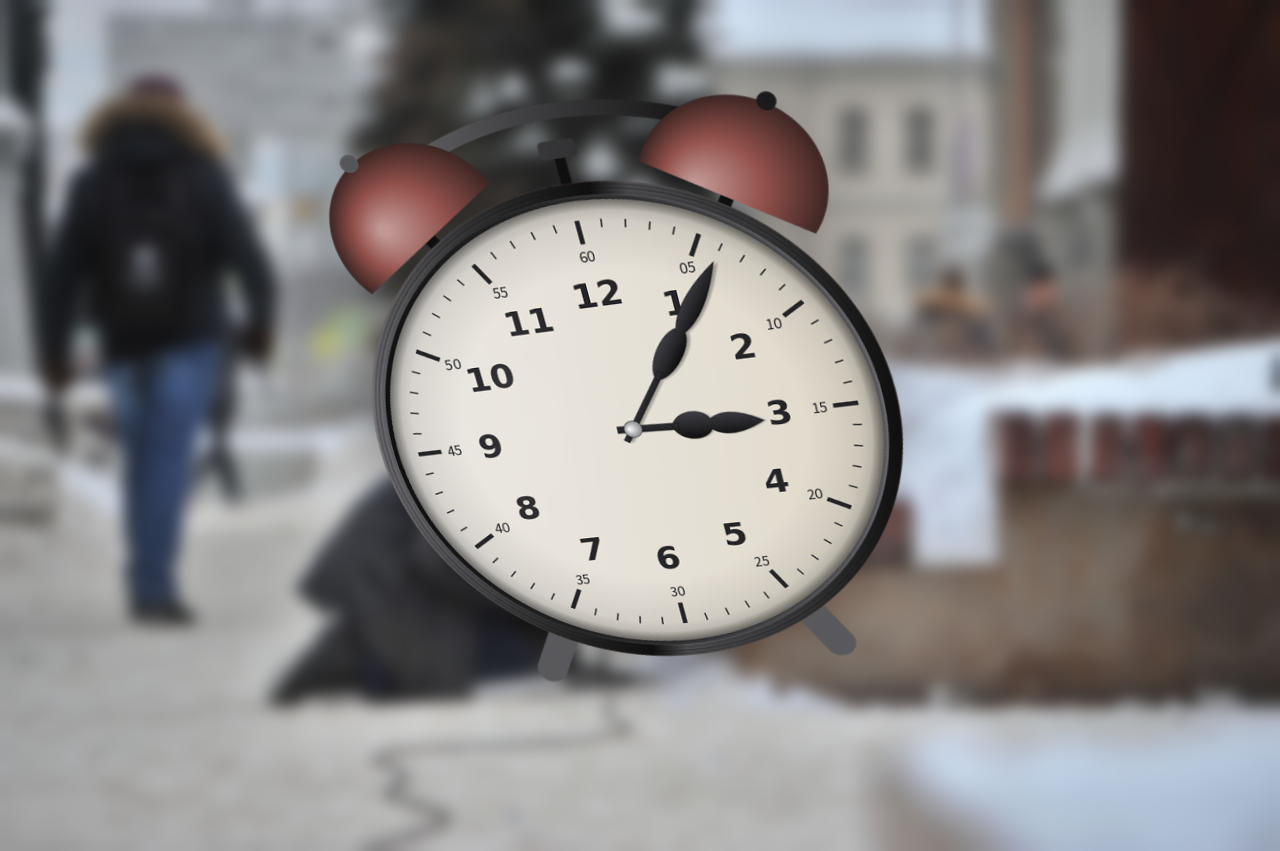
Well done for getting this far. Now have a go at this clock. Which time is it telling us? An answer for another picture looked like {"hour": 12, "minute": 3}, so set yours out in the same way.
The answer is {"hour": 3, "minute": 6}
